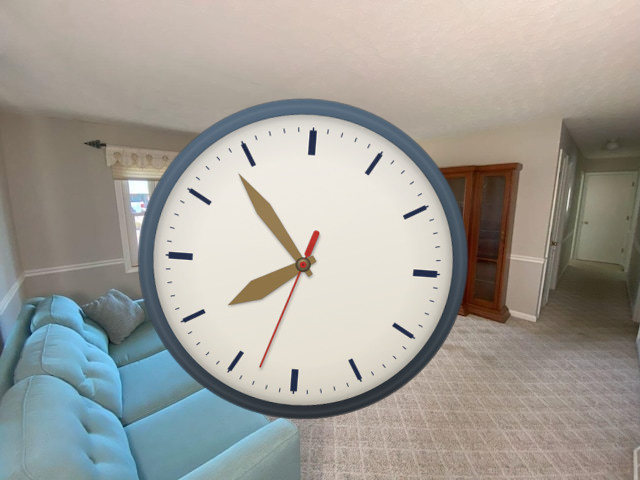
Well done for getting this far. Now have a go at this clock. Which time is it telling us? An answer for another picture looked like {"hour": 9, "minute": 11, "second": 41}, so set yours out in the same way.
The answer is {"hour": 7, "minute": 53, "second": 33}
